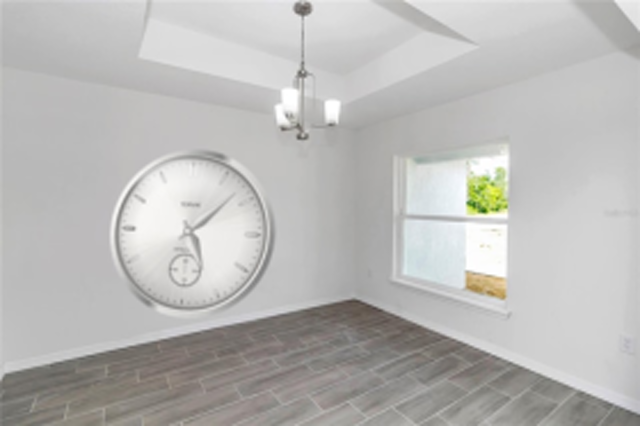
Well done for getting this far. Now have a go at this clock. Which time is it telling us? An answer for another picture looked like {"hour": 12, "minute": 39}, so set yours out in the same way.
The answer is {"hour": 5, "minute": 8}
